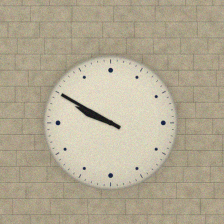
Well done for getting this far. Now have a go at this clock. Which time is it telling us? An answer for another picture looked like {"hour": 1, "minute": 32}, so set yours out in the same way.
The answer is {"hour": 9, "minute": 50}
